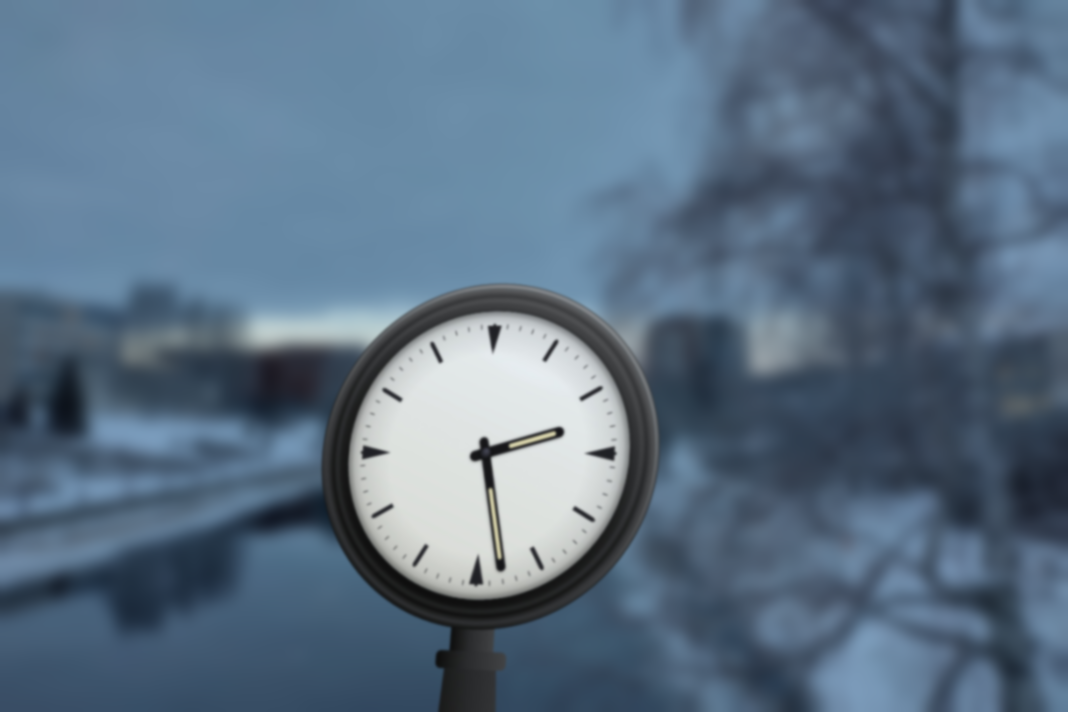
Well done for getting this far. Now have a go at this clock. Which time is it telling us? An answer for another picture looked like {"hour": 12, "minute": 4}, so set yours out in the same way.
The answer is {"hour": 2, "minute": 28}
